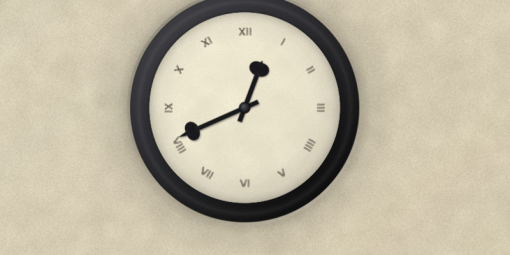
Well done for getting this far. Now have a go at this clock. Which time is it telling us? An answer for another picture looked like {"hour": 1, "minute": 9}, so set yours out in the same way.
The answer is {"hour": 12, "minute": 41}
